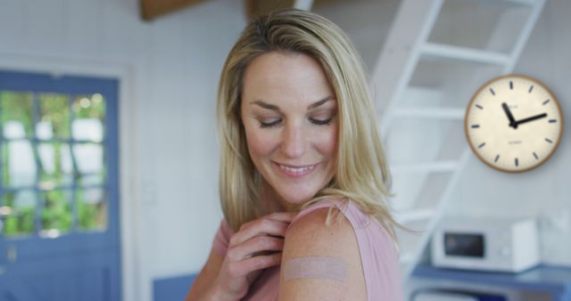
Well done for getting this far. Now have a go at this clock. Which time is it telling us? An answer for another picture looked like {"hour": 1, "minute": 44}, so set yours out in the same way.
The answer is {"hour": 11, "minute": 13}
